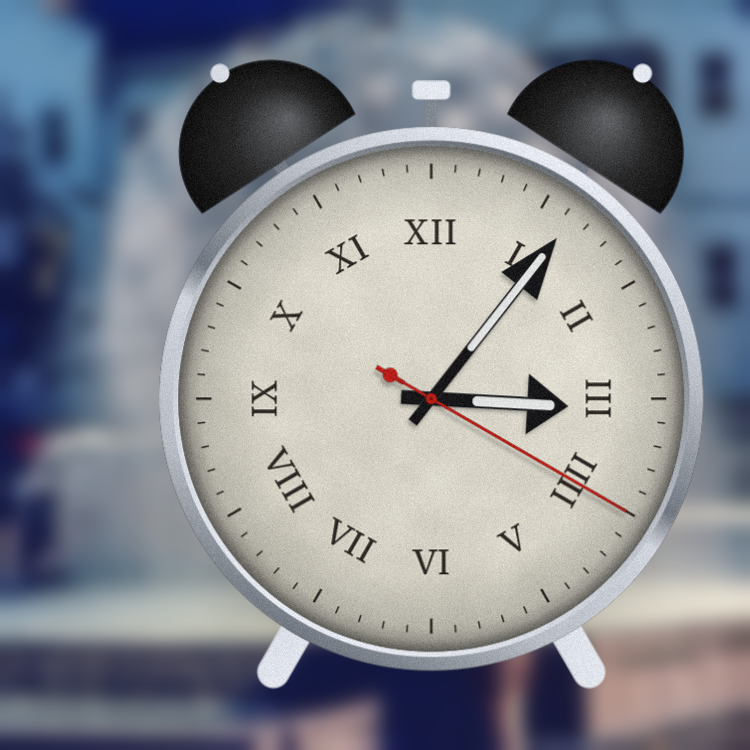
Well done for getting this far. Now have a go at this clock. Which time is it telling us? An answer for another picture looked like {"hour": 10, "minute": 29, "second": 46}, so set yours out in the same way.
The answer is {"hour": 3, "minute": 6, "second": 20}
